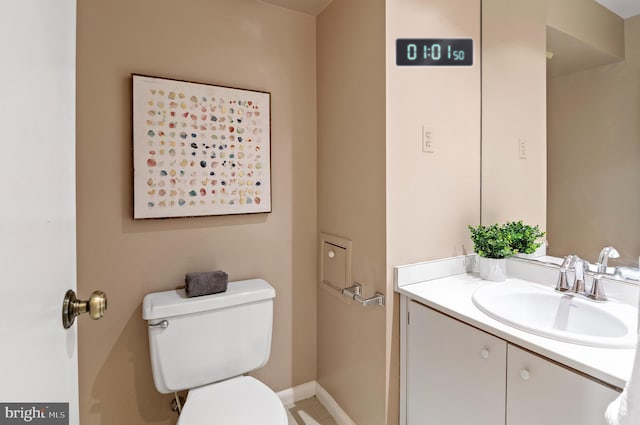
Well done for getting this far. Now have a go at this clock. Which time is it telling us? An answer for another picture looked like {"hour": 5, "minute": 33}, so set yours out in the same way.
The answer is {"hour": 1, "minute": 1}
